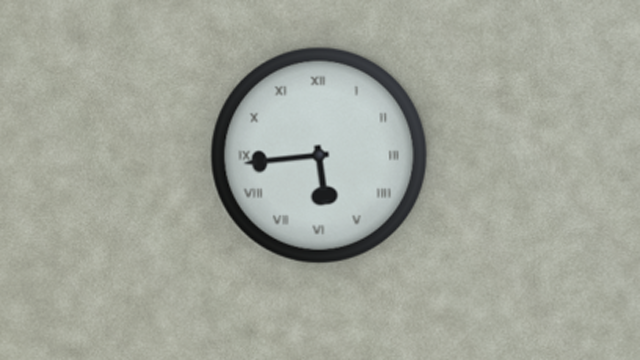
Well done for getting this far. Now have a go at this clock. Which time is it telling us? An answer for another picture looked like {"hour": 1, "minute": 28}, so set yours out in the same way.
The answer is {"hour": 5, "minute": 44}
